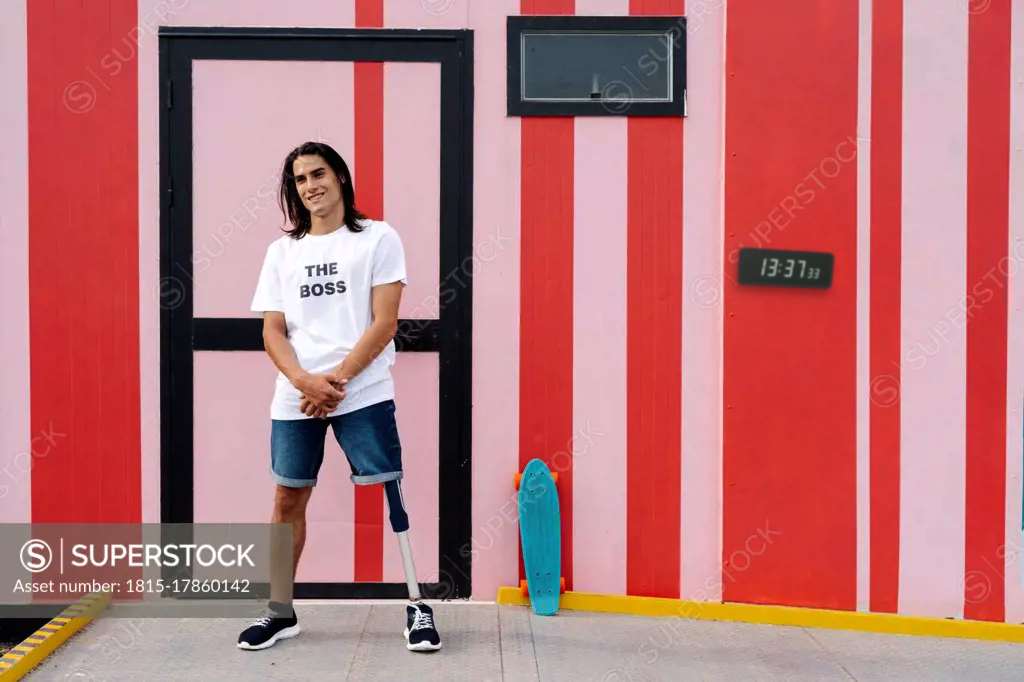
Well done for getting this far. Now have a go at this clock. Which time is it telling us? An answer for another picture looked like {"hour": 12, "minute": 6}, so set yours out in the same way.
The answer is {"hour": 13, "minute": 37}
